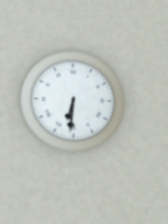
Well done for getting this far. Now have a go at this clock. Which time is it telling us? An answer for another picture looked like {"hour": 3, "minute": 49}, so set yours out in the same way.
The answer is {"hour": 6, "minute": 31}
